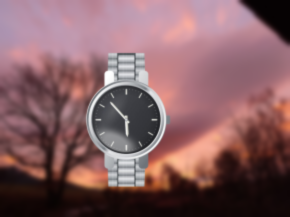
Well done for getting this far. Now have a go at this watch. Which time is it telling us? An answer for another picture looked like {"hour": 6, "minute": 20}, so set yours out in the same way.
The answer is {"hour": 5, "minute": 53}
